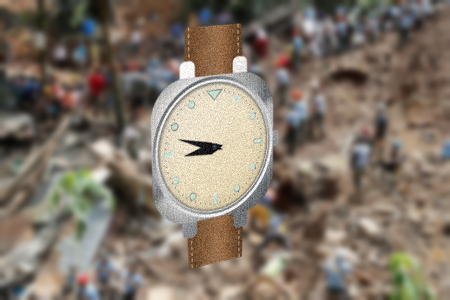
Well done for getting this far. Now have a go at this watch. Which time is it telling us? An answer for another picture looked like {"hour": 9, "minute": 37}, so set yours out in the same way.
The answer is {"hour": 8, "minute": 48}
